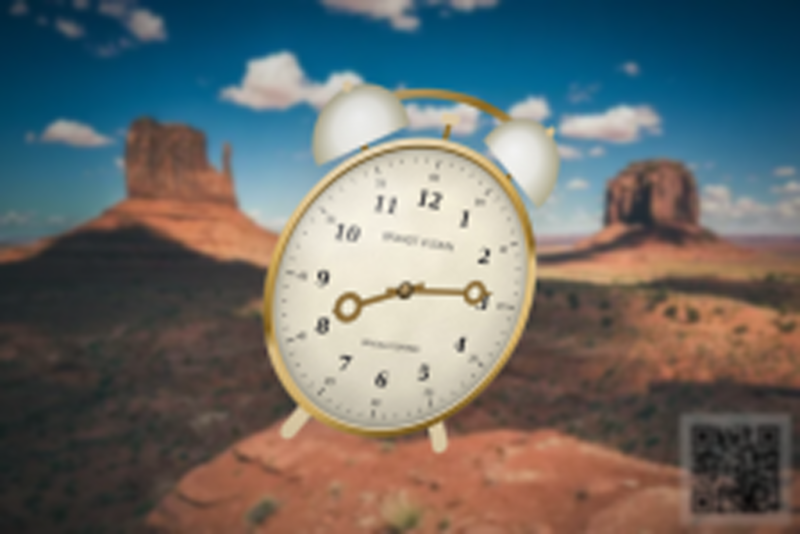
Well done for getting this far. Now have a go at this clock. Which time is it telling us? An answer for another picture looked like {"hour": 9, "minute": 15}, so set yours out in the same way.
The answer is {"hour": 8, "minute": 14}
